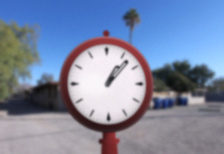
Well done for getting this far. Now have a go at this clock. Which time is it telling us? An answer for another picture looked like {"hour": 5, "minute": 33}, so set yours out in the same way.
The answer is {"hour": 1, "minute": 7}
